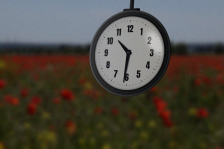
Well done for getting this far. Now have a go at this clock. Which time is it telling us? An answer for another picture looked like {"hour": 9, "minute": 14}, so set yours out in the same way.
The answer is {"hour": 10, "minute": 31}
